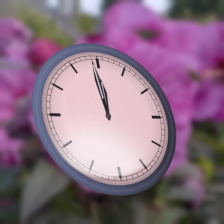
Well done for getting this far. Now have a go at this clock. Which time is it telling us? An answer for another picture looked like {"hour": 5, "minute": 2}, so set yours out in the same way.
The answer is {"hour": 11, "minute": 59}
